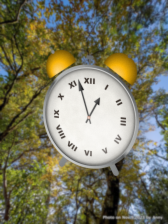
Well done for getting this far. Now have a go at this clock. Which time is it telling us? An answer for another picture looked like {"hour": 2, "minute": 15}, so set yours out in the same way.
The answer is {"hour": 12, "minute": 57}
